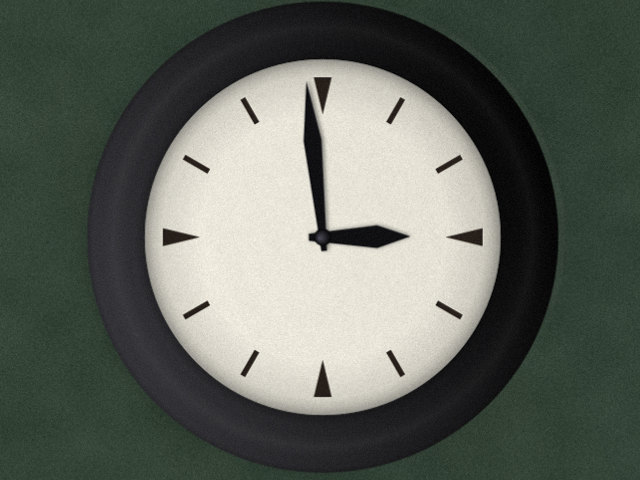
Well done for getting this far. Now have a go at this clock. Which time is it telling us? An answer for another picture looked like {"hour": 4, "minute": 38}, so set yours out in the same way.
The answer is {"hour": 2, "minute": 59}
